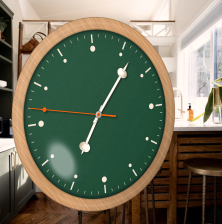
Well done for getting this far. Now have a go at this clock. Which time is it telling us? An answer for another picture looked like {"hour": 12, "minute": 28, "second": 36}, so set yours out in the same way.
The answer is {"hour": 7, "minute": 6, "second": 47}
